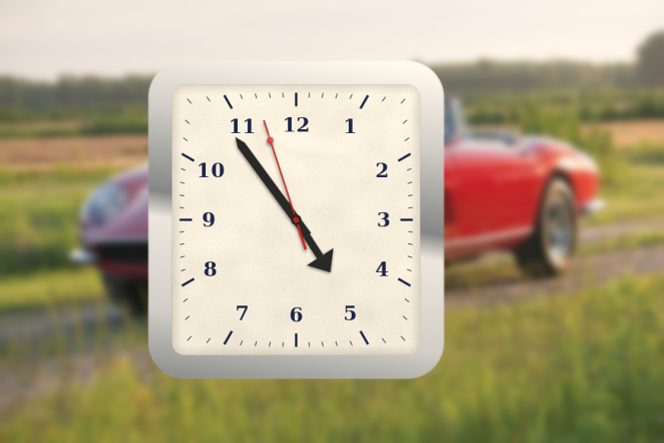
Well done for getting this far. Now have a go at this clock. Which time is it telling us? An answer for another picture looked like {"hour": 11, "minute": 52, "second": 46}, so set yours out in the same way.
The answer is {"hour": 4, "minute": 53, "second": 57}
